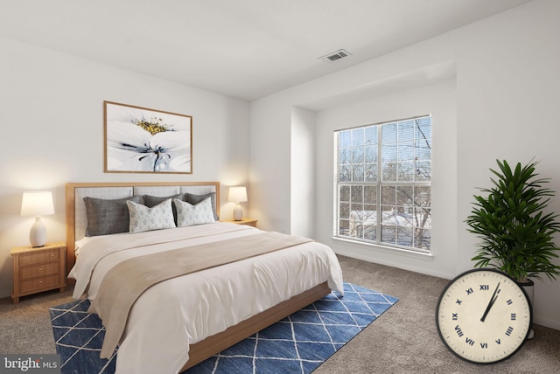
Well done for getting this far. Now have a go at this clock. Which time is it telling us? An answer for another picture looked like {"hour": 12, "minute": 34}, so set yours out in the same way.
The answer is {"hour": 1, "minute": 4}
